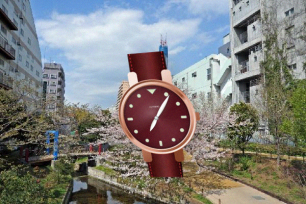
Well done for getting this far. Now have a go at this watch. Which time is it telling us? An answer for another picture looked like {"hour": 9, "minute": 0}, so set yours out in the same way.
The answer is {"hour": 7, "minute": 6}
